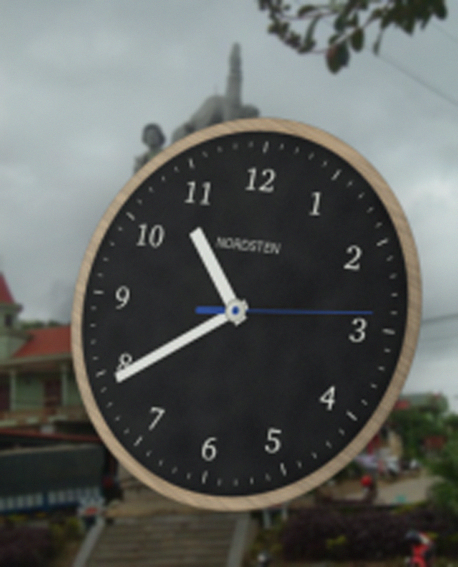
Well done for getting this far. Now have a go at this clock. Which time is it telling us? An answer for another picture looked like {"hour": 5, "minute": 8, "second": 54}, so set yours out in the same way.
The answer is {"hour": 10, "minute": 39, "second": 14}
